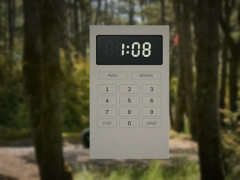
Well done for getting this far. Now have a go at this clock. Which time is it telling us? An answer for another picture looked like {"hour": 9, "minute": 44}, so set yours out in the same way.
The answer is {"hour": 1, "minute": 8}
